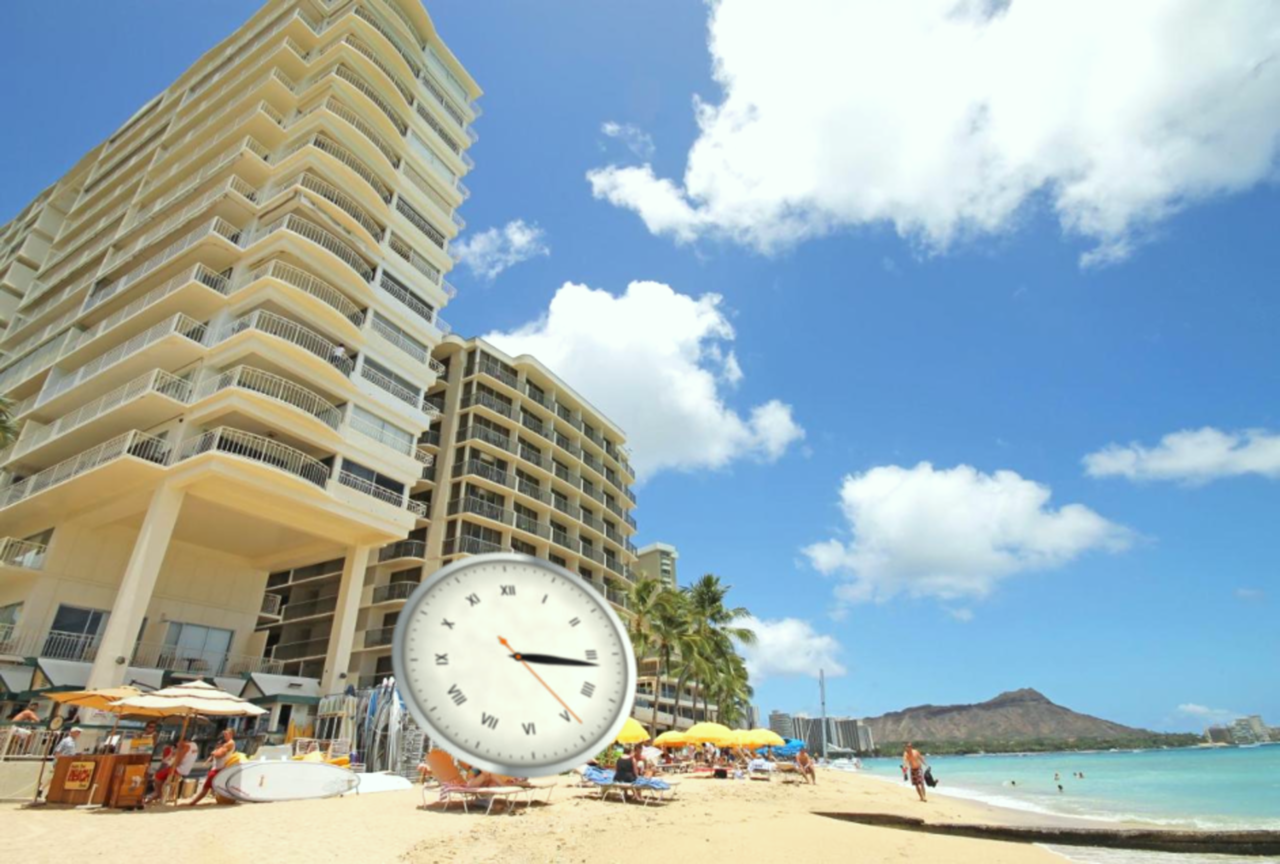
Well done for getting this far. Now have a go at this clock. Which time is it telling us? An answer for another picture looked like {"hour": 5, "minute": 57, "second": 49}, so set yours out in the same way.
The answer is {"hour": 3, "minute": 16, "second": 24}
